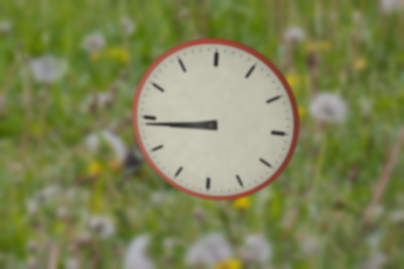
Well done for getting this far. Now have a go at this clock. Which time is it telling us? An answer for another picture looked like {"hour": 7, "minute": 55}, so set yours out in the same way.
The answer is {"hour": 8, "minute": 44}
